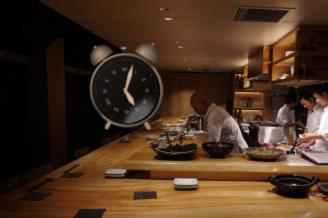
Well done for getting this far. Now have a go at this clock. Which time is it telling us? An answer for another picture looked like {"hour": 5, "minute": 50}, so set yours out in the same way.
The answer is {"hour": 5, "minute": 3}
